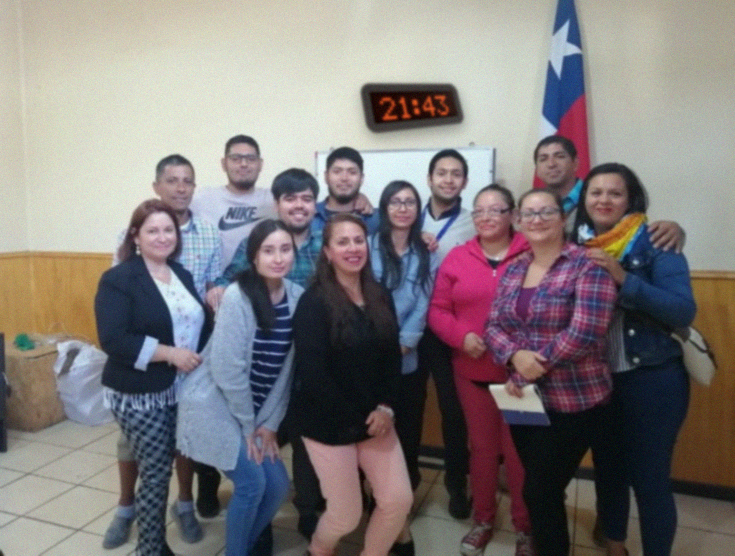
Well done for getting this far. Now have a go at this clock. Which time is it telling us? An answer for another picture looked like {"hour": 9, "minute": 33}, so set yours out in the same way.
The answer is {"hour": 21, "minute": 43}
